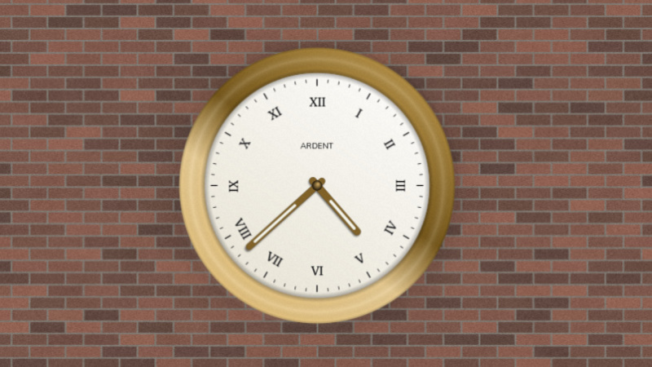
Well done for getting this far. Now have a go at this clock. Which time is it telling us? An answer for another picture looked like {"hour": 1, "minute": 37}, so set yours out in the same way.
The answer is {"hour": 4, "minute": 38}
